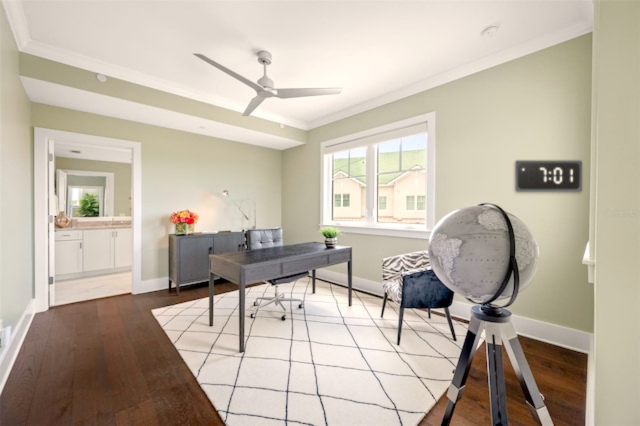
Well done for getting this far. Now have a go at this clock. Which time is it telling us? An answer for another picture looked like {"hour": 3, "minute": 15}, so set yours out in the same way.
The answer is {"hour": 7, "minute": 1}
